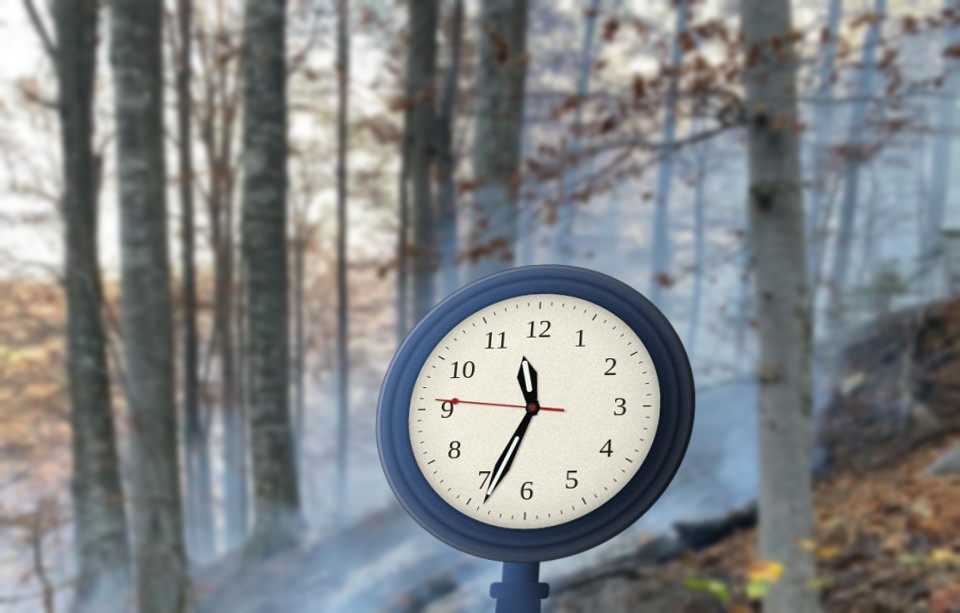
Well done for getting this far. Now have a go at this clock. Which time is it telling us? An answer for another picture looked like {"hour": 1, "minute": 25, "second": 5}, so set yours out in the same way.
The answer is {"hour": 11, "minute": 33, "second": 46}
